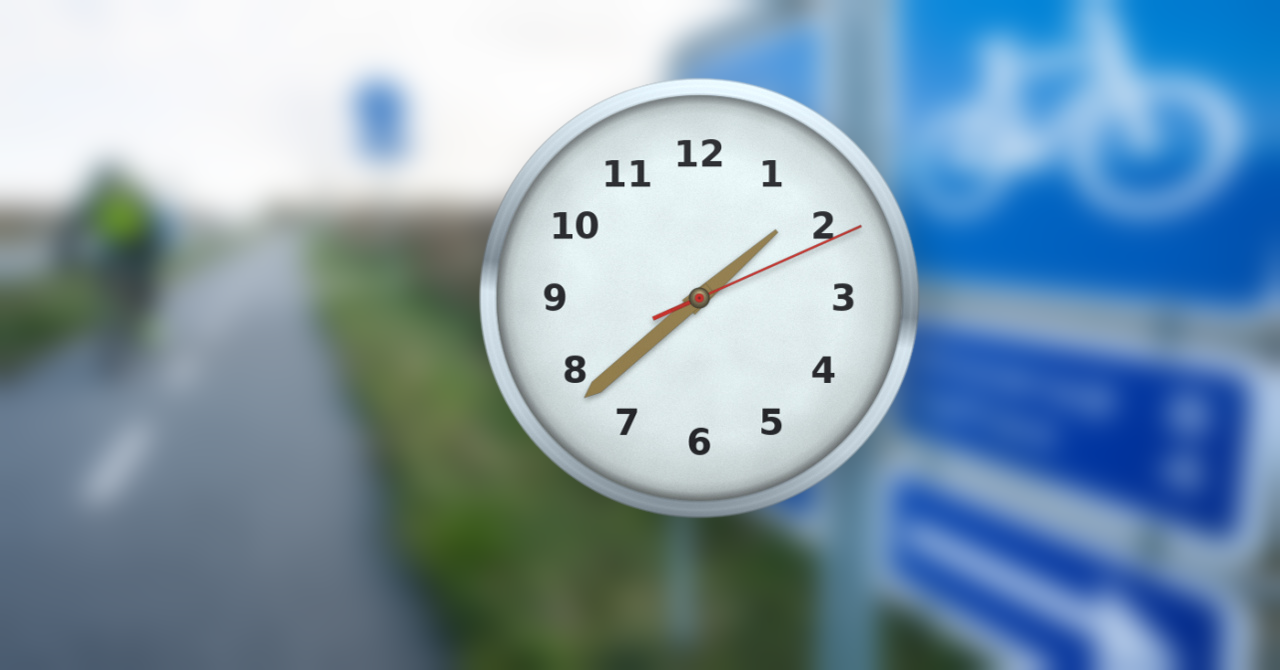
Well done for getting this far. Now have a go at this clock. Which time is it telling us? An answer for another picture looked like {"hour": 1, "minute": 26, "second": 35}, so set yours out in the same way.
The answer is {"hour": 1, "minute": 38, "second": 11}
